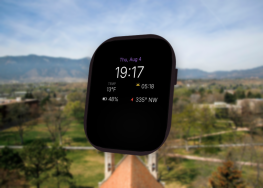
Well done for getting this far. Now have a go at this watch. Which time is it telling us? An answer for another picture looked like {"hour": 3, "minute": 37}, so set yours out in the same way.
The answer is {"hour": 19, "minute": 17}
